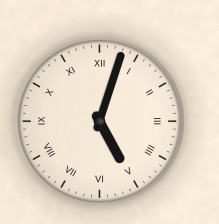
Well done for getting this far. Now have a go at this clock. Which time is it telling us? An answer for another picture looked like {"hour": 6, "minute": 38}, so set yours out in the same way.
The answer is {"hour": 5, "minute": 3}
